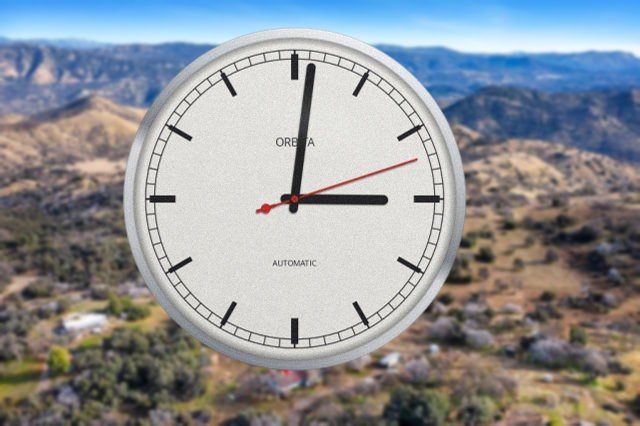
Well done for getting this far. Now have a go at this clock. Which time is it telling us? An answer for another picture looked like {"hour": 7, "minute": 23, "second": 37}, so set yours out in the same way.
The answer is {"hour": 3, "minute": 1, "second": 12}
